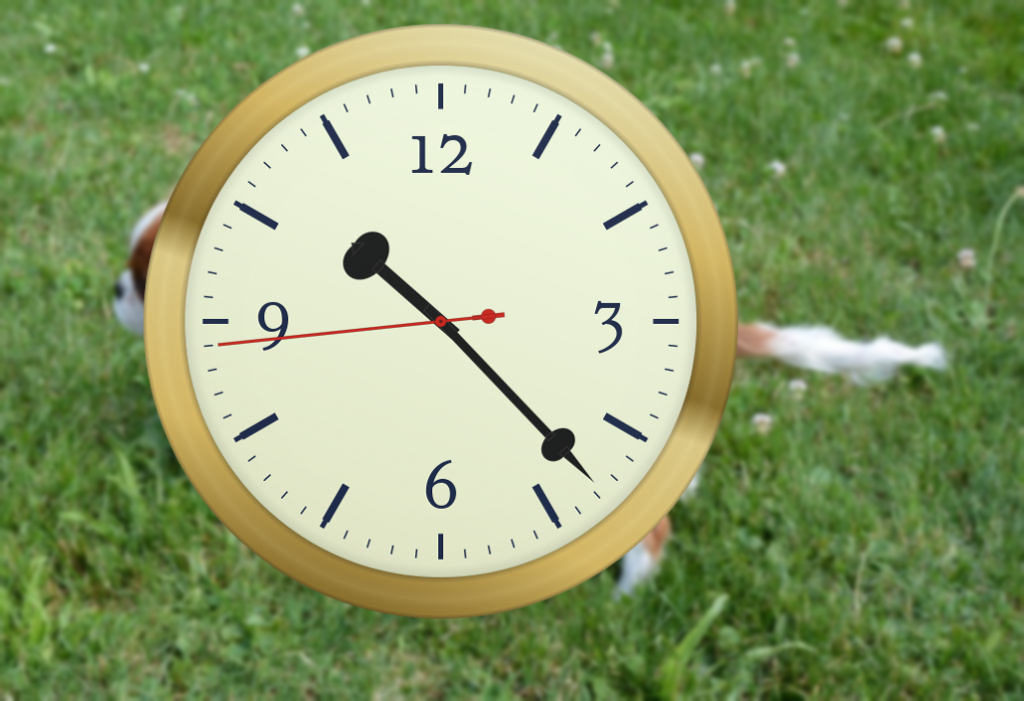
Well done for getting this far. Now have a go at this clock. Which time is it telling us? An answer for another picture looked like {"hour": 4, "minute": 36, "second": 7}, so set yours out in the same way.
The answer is {"hour": 10, "minute": 22, "second": 44}
